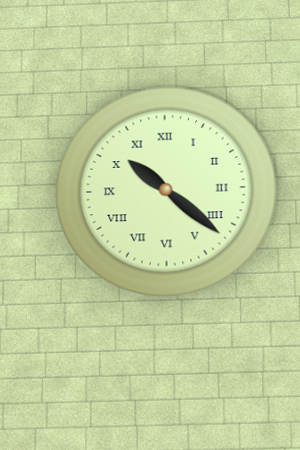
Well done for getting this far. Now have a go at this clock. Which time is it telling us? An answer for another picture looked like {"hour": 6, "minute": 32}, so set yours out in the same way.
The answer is {"hour": 10, "minute": 22}
